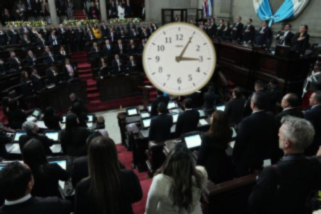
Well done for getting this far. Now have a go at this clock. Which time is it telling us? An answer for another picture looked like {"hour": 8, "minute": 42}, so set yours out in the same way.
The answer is {"hour": 3, "minute": 5}
